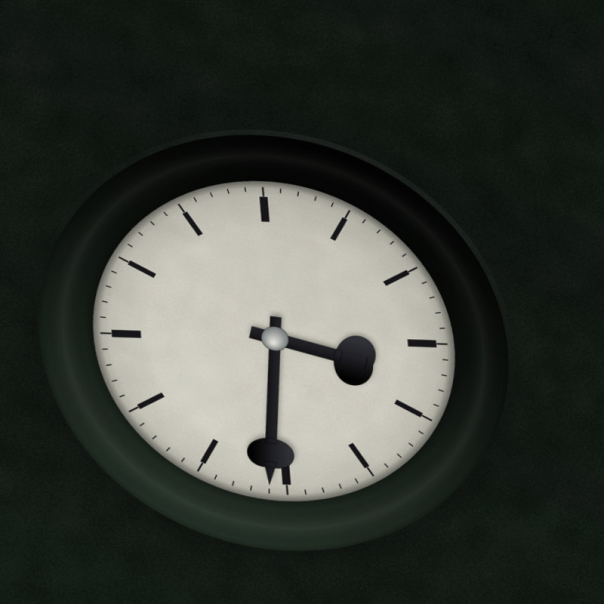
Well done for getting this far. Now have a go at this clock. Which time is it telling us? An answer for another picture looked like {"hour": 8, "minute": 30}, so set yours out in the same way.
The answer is {"hour": 3, "minute": 31}
